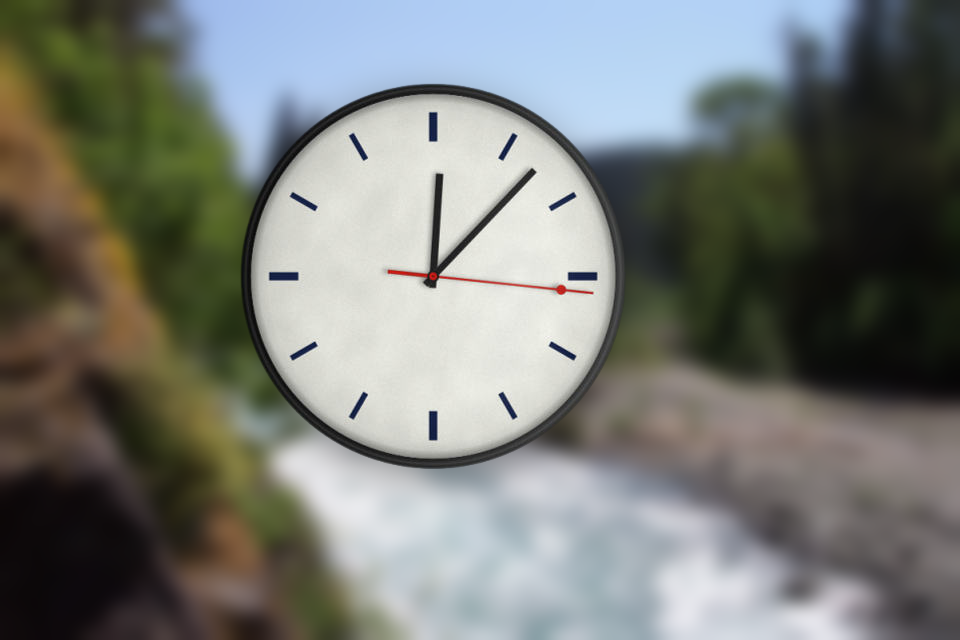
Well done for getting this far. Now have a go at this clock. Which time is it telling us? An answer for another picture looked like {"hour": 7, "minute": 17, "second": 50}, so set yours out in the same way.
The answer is {"hour": 12, "minute": 7, "second": 16}
